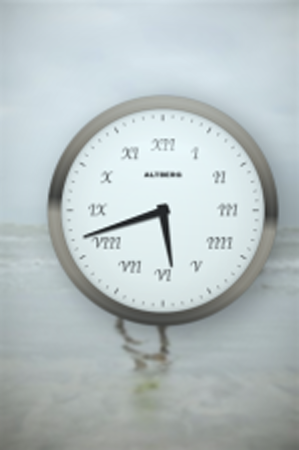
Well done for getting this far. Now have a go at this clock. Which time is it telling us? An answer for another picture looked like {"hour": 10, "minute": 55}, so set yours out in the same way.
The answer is {"hour": 5, "minute": 42}
